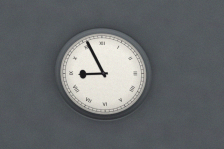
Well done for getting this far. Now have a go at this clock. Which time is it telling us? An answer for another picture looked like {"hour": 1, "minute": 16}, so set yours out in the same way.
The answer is {"hour": 8, "minute": 56}
